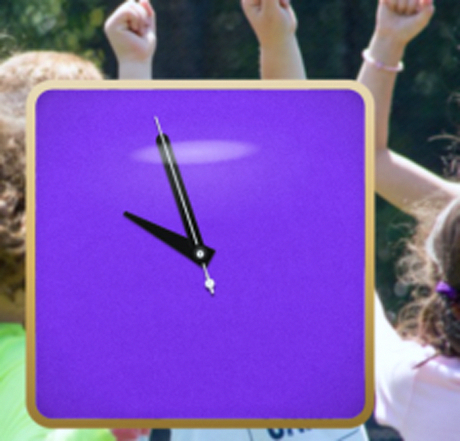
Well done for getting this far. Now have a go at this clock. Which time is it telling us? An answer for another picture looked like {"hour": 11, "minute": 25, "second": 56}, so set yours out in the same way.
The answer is {"hour": 9, "minute": 56, "second": 57}
